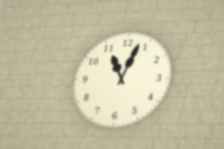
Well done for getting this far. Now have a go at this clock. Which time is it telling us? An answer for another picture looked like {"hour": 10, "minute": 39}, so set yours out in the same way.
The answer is {"hour": 11, "minute": 3}
